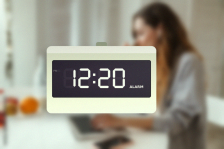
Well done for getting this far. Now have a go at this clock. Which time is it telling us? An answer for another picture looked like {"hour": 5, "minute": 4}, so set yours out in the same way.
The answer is {"hour": 12, "minute": 20}
